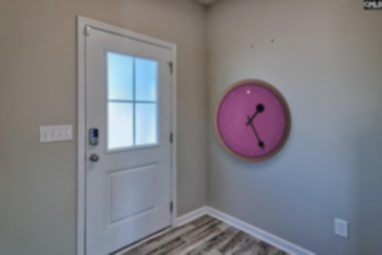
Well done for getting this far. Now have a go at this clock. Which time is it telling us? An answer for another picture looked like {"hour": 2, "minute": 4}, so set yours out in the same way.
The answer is {"hour": 1, "minute": 26}
